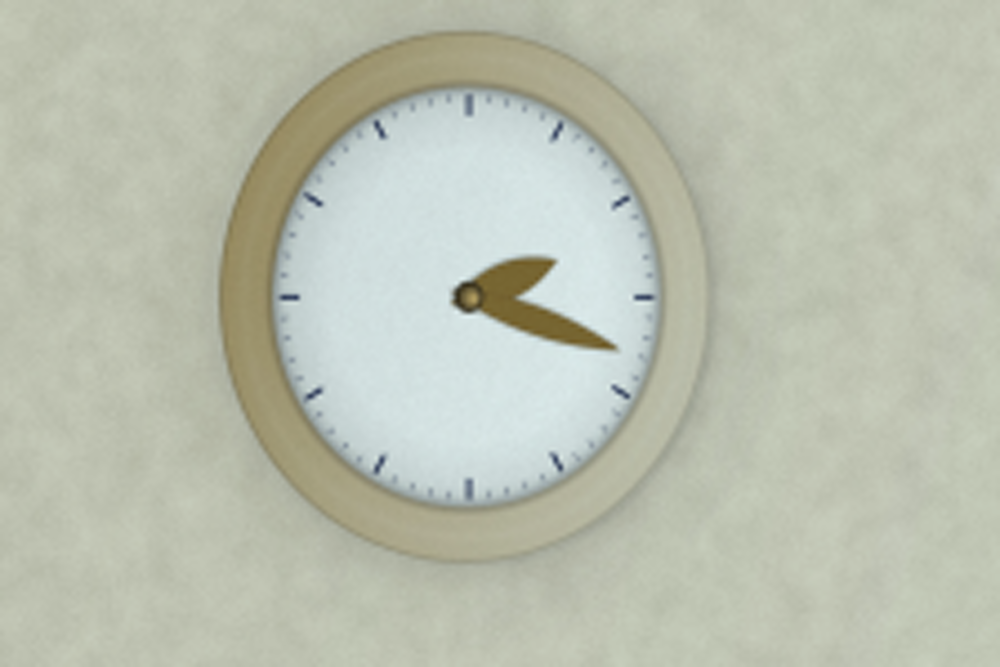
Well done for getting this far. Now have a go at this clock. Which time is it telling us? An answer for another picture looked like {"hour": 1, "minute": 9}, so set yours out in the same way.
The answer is {"hour": 2, "minute": 18}
